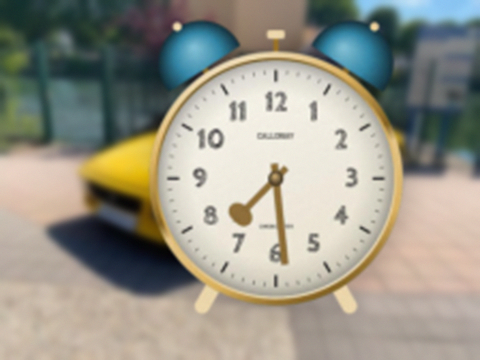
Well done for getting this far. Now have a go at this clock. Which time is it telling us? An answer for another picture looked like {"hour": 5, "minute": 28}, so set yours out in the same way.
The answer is {"hour": 7, "minute": 29}
